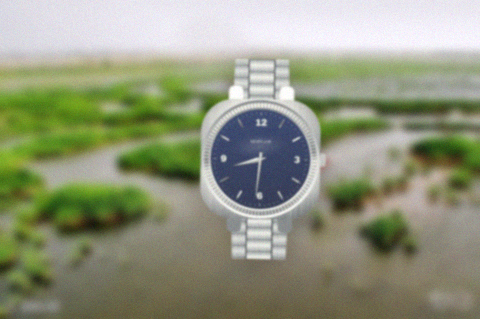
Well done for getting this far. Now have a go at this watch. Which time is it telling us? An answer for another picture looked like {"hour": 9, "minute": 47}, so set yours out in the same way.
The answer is {"hour": 8, "minute": 31}
